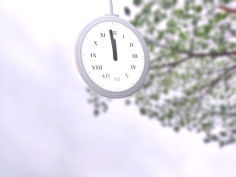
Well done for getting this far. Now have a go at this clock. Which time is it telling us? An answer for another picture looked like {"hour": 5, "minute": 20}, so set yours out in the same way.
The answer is {"hour": 11, "minute": 59}
